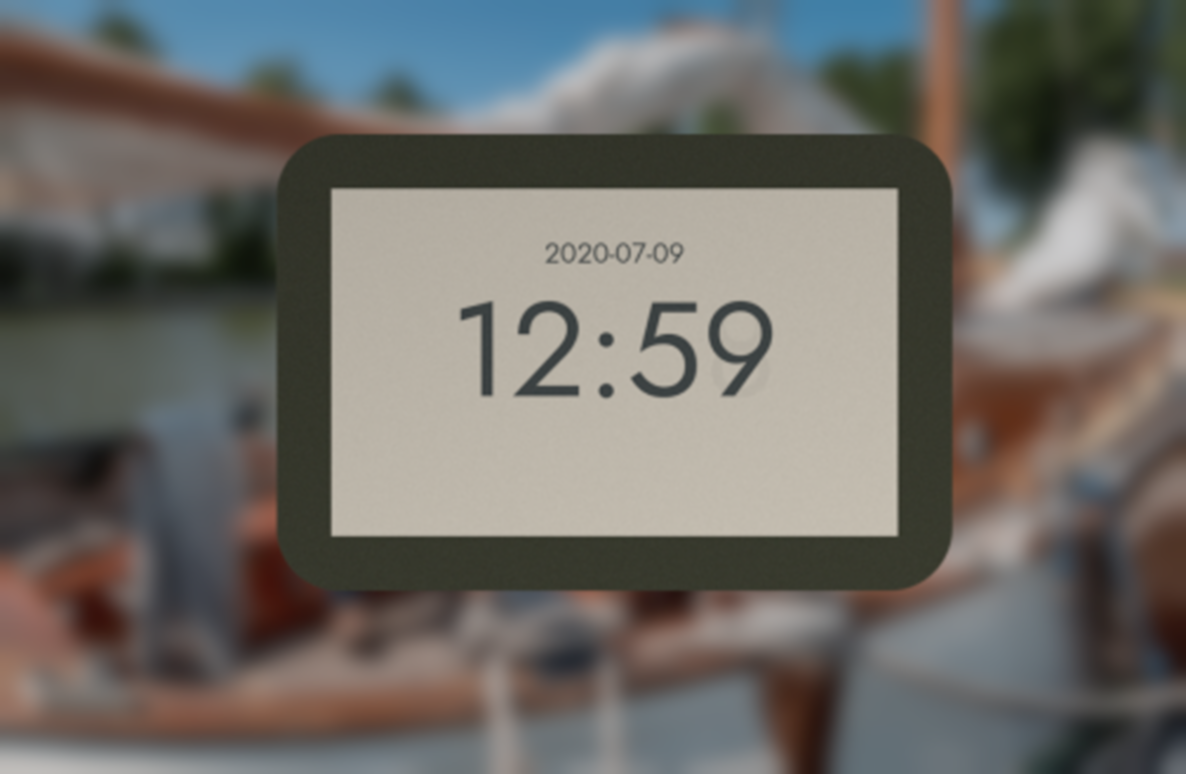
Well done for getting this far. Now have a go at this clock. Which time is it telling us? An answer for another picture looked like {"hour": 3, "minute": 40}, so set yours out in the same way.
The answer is {"hour": 12, "minute": 59}
